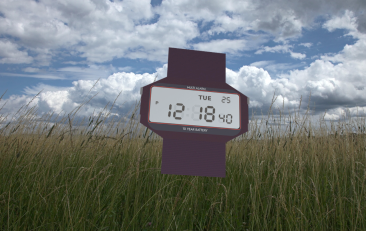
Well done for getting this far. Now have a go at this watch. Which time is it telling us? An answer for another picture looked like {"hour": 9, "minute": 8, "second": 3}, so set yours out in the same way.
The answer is {"hour": 12, "minute": 18, "second": 40}
